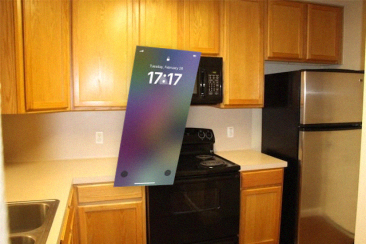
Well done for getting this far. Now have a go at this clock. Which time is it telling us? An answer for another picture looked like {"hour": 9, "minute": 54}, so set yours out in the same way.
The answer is {"hour": 17, "minute": 17}
